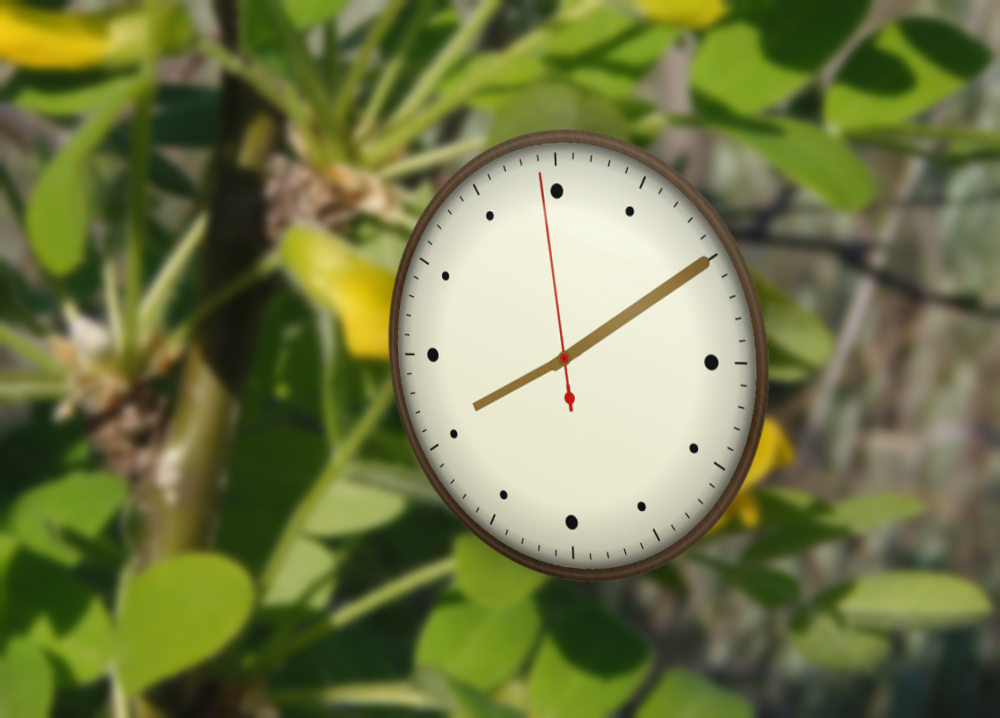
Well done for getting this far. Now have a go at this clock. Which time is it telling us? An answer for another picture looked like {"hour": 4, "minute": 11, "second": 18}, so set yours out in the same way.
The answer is {"hour": 8, "minute": 9, "second": 59}
